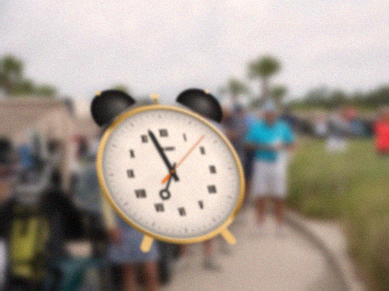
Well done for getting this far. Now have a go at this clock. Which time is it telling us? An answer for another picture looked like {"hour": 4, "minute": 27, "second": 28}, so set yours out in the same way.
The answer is {"hour": 6, "minute": 57, "second": 8}
